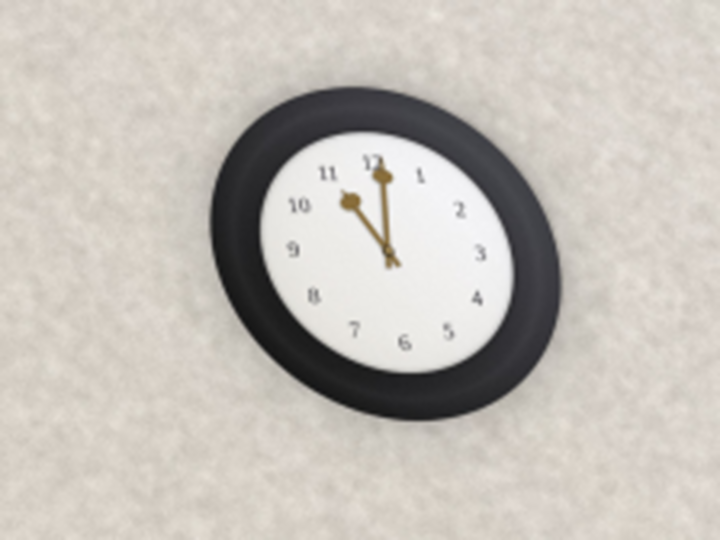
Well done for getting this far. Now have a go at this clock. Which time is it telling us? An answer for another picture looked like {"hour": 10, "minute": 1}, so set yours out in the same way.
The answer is {"hour": 11, "minute": 1}
